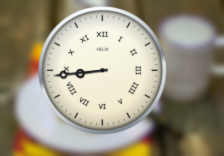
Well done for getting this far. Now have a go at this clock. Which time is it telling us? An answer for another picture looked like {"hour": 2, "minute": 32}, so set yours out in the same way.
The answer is {"hour": 8, "minute": 44}
